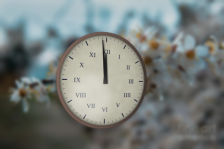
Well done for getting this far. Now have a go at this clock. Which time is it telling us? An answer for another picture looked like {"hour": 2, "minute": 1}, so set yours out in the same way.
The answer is {"hour": 11, "minute": 59}
